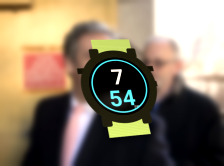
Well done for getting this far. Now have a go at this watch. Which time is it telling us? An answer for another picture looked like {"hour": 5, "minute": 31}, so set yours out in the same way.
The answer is {"hour": 7, "minute": 54}
